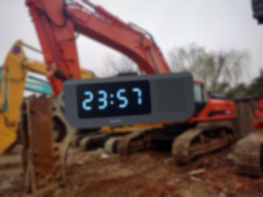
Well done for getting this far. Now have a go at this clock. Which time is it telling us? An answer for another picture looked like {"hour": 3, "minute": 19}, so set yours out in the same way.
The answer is {"hour": 23, "minute": 57}
